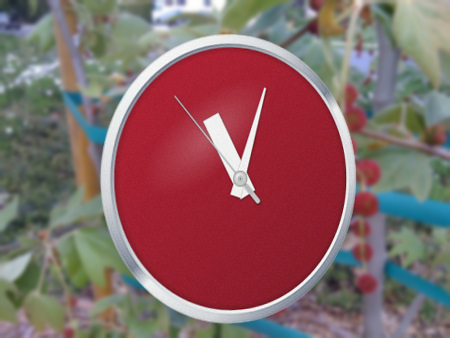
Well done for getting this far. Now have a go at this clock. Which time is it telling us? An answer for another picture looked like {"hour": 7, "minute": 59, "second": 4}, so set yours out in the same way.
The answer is {"hour": 11, "minute": 2, "second": 53}
